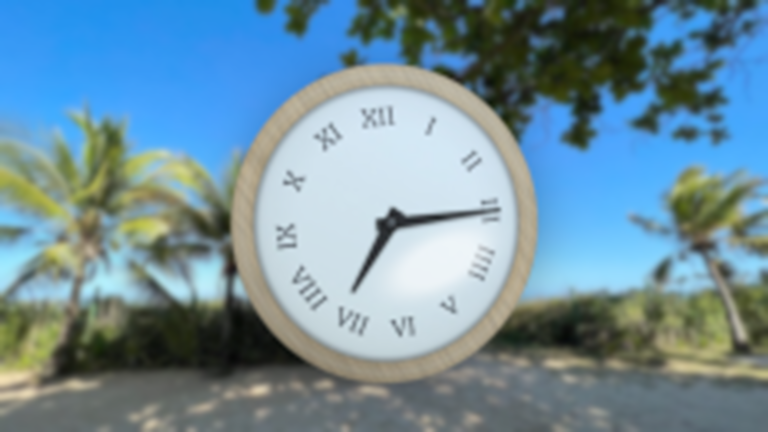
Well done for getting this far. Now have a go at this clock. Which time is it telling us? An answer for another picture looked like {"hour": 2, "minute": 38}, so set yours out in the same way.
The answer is {"hour": 7, "minute": 15}
